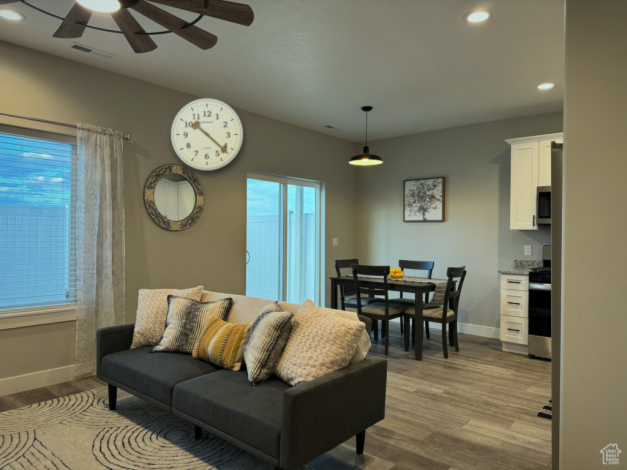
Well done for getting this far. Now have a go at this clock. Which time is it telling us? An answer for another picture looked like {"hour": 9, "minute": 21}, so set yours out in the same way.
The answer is {"hour": 10, "minute": 22}
